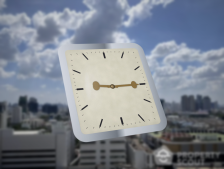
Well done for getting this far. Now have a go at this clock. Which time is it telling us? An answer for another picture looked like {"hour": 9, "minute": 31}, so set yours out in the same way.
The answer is {"hour": 9, "minute": 15}
